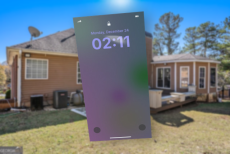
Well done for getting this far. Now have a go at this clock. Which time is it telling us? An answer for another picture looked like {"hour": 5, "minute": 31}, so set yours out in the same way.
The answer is {"hour": 2, "minute": 11}
